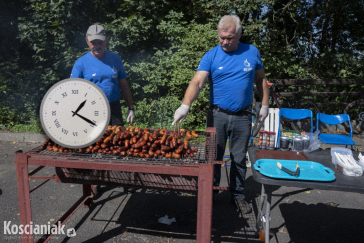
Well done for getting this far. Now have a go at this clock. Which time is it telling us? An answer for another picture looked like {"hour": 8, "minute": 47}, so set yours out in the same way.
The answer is {"hour": 1, "minute": 20}
